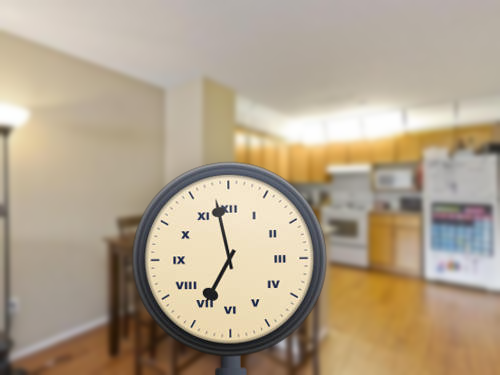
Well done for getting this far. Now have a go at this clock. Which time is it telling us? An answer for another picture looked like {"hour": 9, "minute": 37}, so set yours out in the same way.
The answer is {"hour": 6, "minute": 58}
